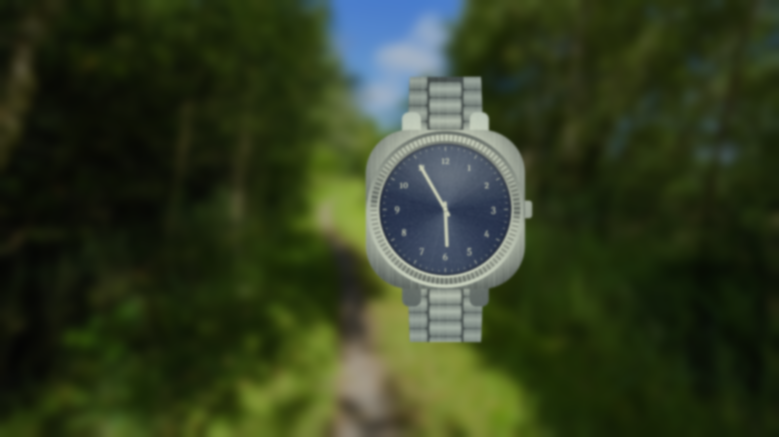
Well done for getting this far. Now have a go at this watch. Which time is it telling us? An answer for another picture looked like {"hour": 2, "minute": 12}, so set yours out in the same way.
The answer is {"hour": 5, "minute": 55}
